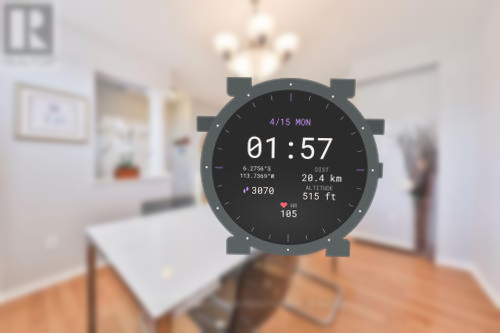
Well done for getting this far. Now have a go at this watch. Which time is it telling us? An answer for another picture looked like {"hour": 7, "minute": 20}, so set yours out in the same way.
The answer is {"hour": 1, "minute": 57}
